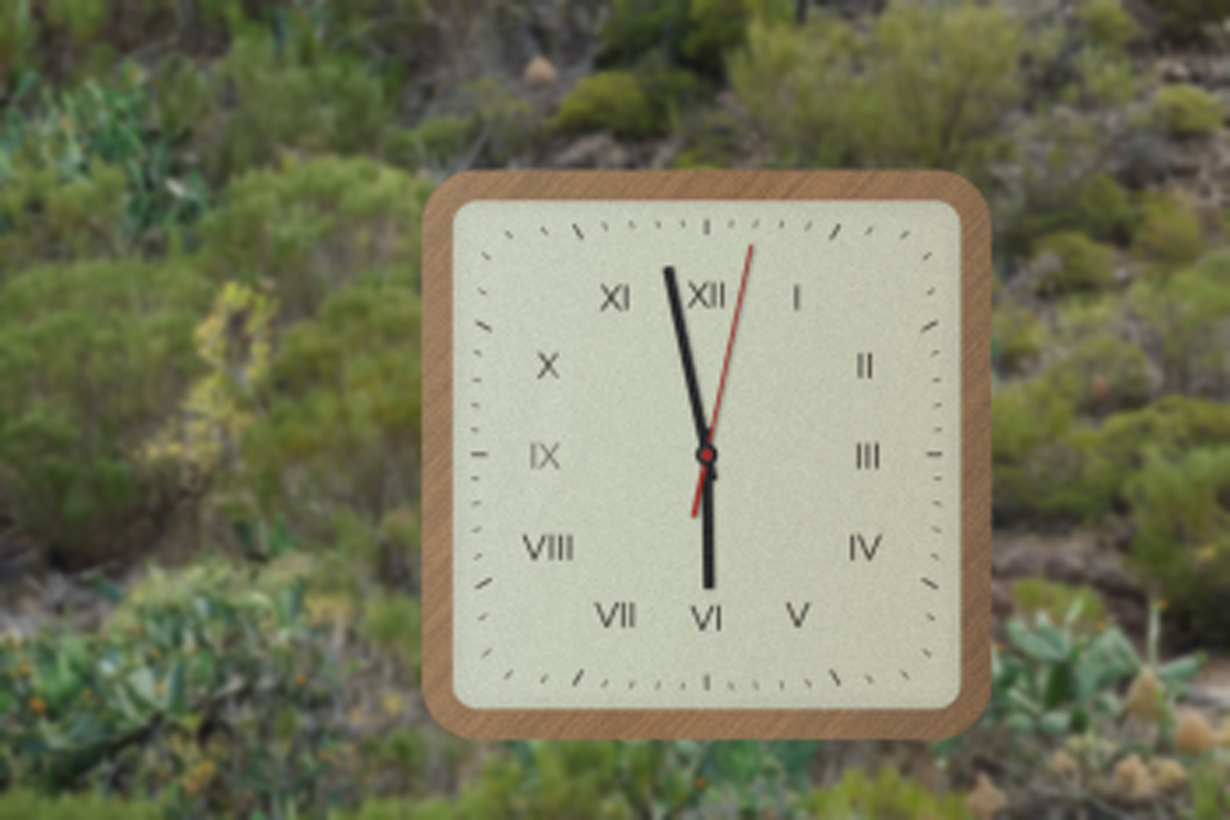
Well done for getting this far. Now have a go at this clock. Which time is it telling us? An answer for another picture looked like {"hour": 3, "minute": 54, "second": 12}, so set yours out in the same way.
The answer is {"hour": 5, "minute": 58, "second": 2}
